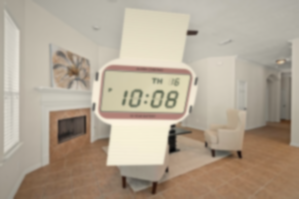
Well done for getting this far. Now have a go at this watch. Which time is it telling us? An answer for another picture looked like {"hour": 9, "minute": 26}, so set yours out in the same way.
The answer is {"hour": 10, "minute": 8}
